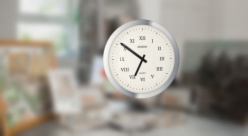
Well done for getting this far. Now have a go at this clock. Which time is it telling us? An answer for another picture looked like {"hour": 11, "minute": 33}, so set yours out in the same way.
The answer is {"hour": 6, "minute": 51}
